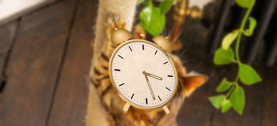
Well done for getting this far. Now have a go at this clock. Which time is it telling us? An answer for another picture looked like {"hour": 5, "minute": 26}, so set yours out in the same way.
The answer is {"hour": 3, "minute": 27}
